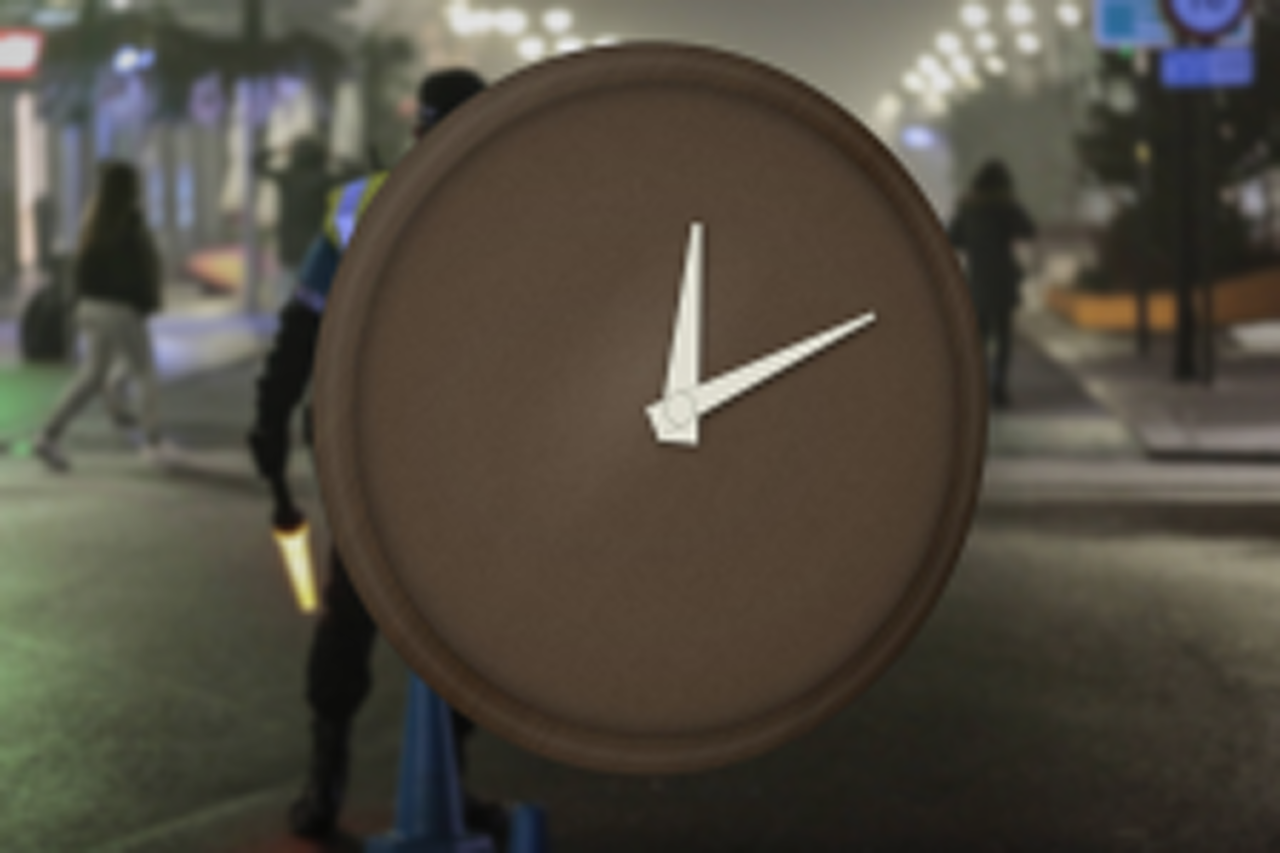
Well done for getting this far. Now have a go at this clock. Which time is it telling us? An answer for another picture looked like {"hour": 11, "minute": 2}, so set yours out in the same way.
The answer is {"hour": 12, "minute": 11}
